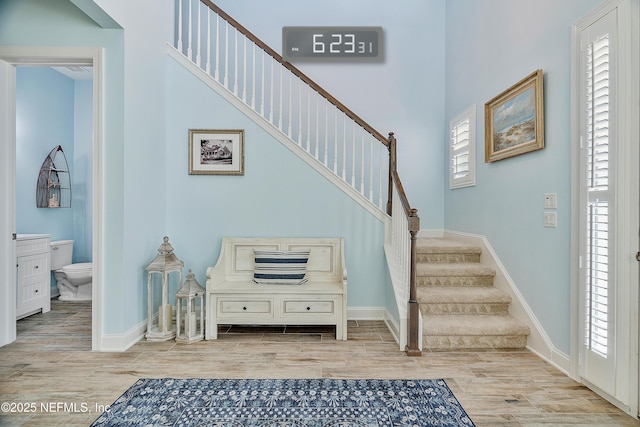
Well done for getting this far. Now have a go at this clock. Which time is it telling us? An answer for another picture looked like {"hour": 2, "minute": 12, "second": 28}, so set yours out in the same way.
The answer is {"hour": 6, "minute": 23, "second": 31}
